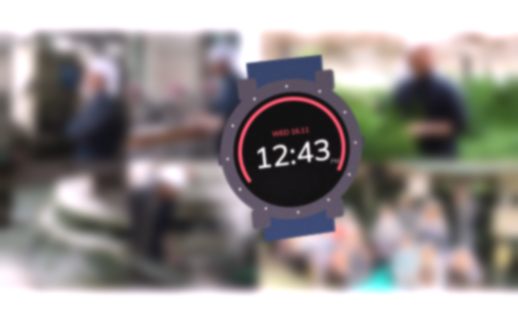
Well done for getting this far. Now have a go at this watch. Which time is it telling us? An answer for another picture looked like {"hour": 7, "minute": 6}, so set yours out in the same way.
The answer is {"hour": 12, "minute": 43}
